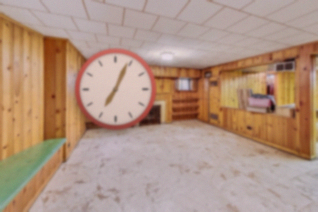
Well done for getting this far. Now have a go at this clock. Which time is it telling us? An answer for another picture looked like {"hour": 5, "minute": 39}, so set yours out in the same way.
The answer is {"hour": 7, "minute": 4}
